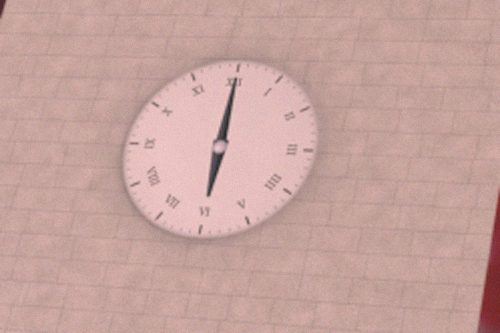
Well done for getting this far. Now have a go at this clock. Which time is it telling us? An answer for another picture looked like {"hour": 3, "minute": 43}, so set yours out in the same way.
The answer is {"hour": 6, "minute": 0}
